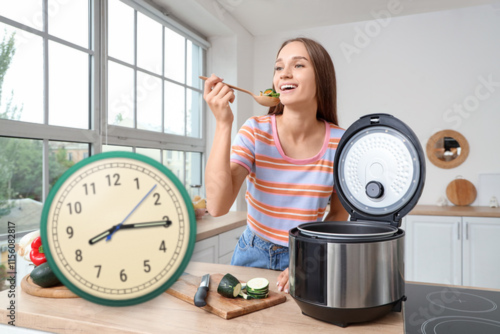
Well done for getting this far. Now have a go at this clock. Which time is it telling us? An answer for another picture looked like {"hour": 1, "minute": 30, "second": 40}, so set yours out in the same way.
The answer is {"hour": 8, "minute": 15, "second": 8}
